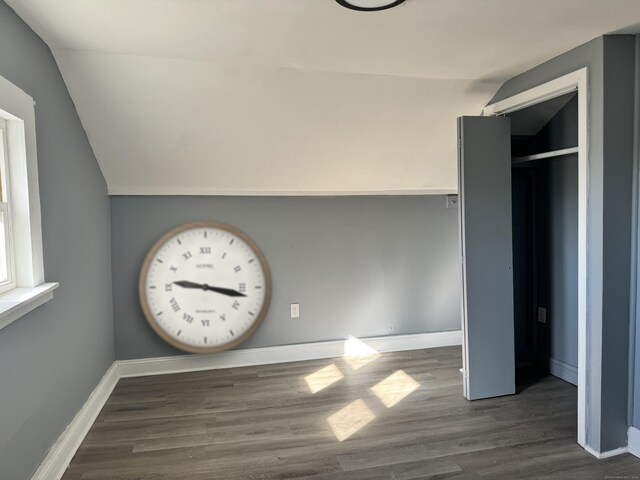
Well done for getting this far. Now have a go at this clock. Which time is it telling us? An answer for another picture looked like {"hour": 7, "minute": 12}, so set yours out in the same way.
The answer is {"hour": 9, "minute": 17}
